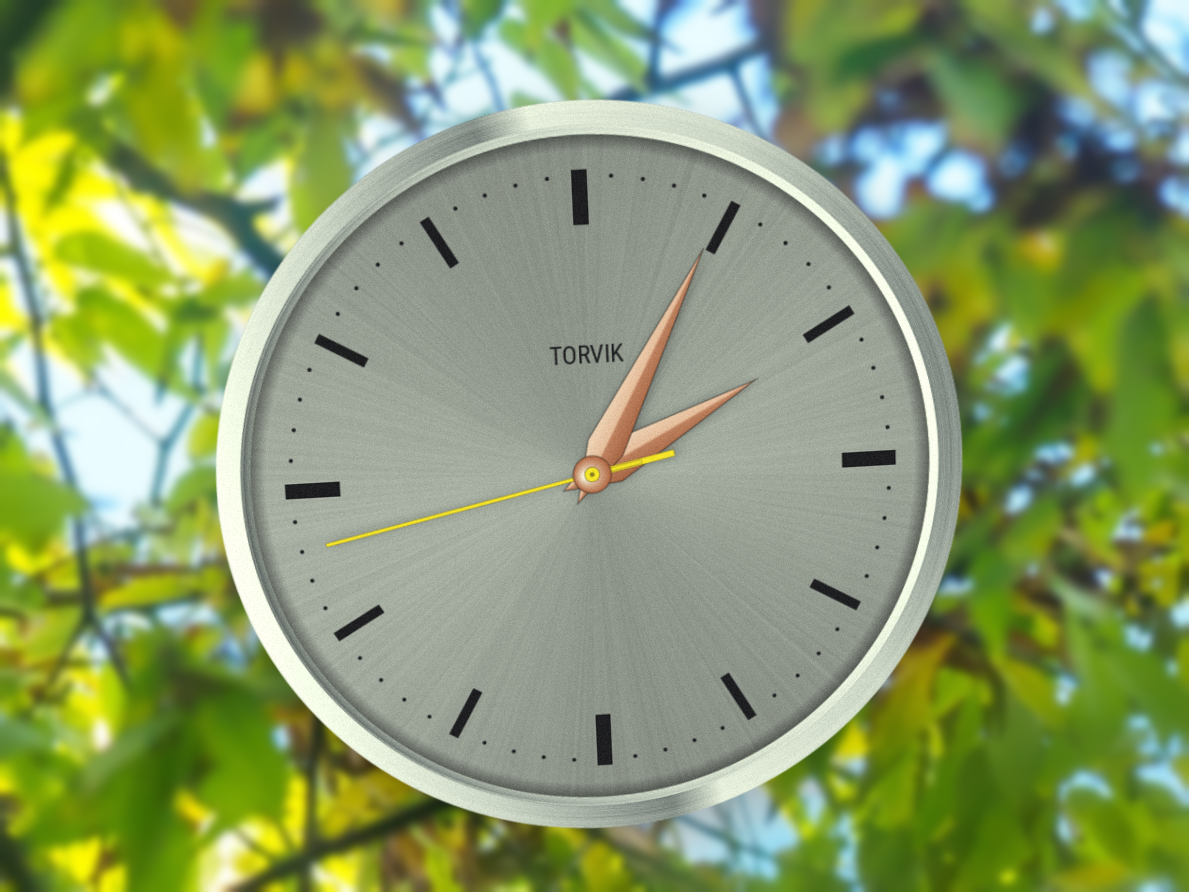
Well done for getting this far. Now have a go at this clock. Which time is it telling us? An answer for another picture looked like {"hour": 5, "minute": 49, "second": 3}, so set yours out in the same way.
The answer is {"hour": 2, "minute": 4, "second": 43}
